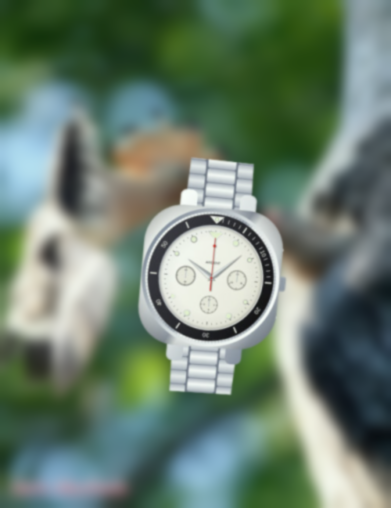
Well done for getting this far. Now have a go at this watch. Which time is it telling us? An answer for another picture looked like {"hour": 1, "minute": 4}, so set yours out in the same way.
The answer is {"hour": 10, "minute": 8}
